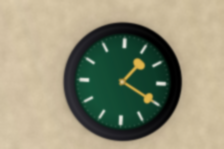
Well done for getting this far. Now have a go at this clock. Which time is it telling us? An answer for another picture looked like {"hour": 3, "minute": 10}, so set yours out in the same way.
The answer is {"hour": 1, "minute": 20}
